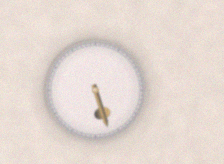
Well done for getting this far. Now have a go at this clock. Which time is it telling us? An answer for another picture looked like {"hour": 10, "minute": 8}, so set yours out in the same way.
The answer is {"hour": 5, "minute": 27}
